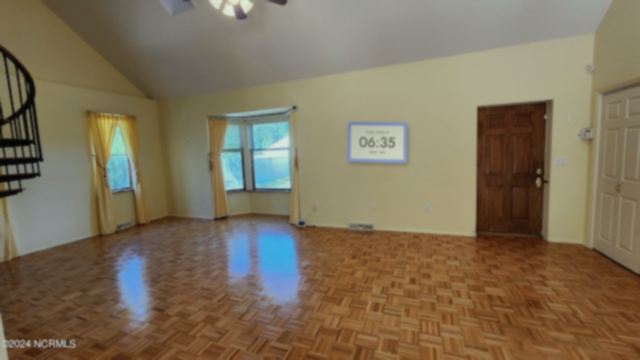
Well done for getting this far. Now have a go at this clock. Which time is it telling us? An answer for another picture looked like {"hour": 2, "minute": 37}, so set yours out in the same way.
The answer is {"hour": 6, "minute": 35}
